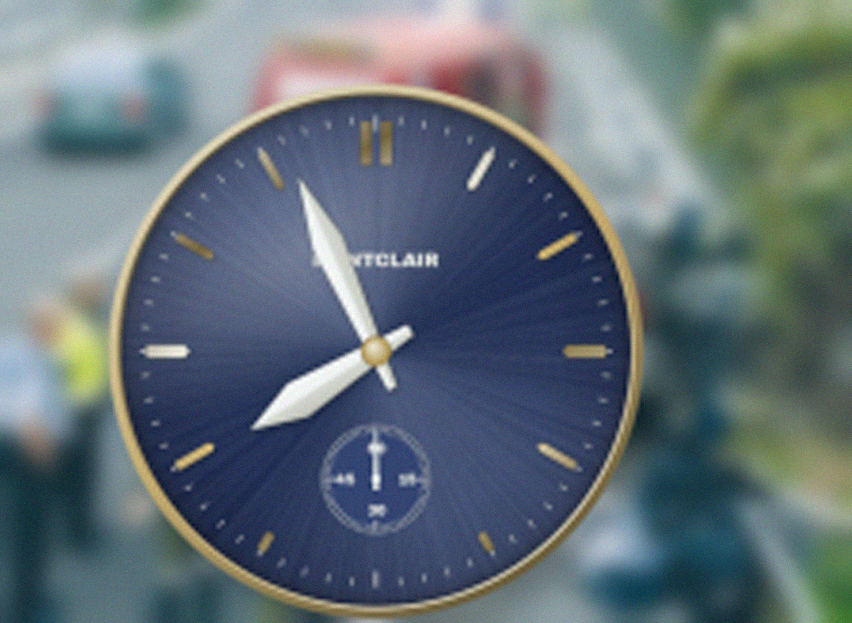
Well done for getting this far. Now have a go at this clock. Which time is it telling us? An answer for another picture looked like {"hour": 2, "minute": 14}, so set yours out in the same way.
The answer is {"hour": 7, "minute": 56}
